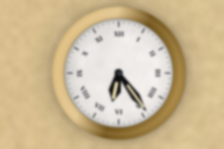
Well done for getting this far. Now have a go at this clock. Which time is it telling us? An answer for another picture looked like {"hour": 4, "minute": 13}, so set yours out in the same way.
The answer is {"hour": 6, "minute": 24}
